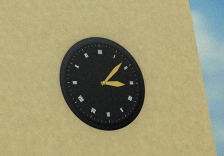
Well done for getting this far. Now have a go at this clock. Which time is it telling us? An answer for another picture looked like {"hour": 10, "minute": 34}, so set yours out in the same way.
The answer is {"hour": 3, "minute": 8}
